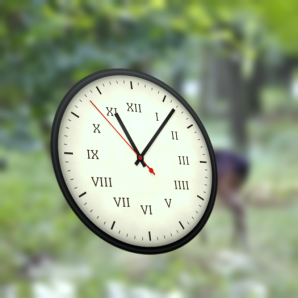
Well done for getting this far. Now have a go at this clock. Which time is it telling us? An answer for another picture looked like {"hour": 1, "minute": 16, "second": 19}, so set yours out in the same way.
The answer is {"hour": 11, "minute": 6, "second": 53}
